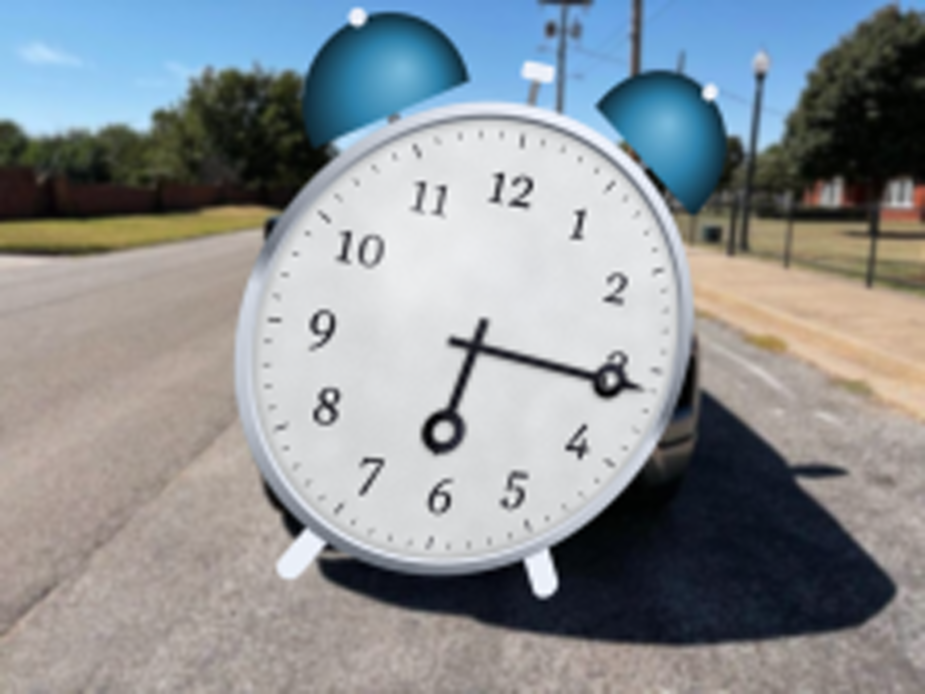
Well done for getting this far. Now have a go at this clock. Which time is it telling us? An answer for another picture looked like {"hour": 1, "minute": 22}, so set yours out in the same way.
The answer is {"hour": 6, "minute": 16}
